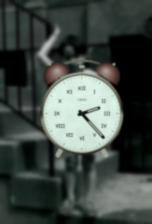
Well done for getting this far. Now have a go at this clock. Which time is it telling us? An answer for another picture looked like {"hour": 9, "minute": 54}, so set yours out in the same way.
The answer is {"hour": 2, "minute": 23}
